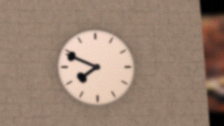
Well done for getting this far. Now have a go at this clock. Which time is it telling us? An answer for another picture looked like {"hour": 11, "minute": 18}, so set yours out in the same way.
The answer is {"hour": 7, "minute": 49}
